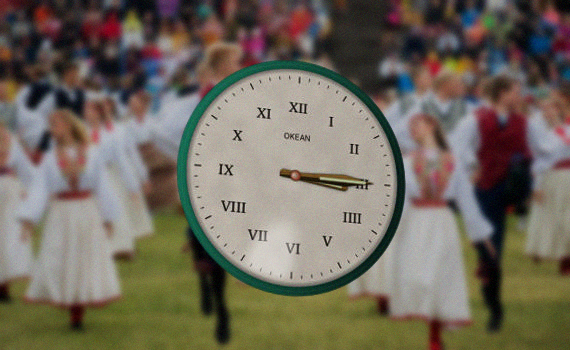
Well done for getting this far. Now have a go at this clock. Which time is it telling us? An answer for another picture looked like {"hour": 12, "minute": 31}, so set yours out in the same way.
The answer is {"hour": 3, "minute": 15}
